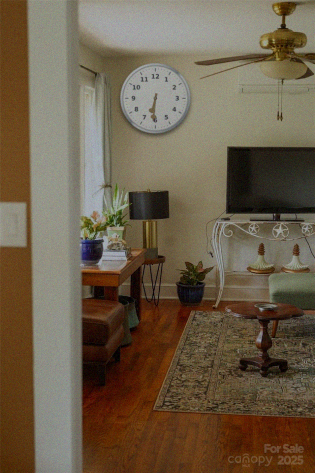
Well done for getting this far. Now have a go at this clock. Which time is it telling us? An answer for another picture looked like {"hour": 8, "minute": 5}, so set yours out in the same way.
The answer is {"hour": 6, "minute": 31}
